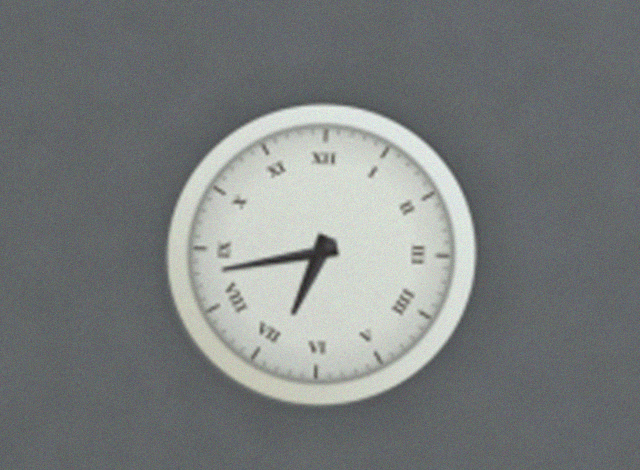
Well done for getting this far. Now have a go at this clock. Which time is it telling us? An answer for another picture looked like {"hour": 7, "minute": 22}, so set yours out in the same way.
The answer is {"hour": 6, "minute": 43}
